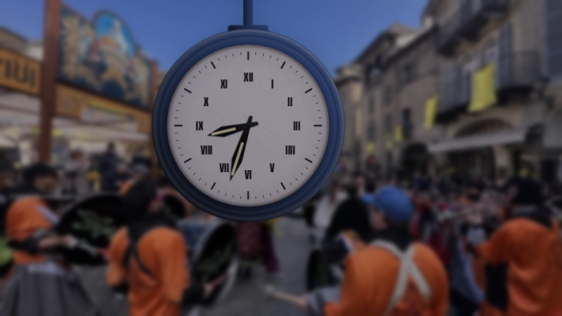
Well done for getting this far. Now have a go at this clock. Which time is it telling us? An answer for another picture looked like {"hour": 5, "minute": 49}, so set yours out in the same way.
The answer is {"hour": 8, "minute": 33}
